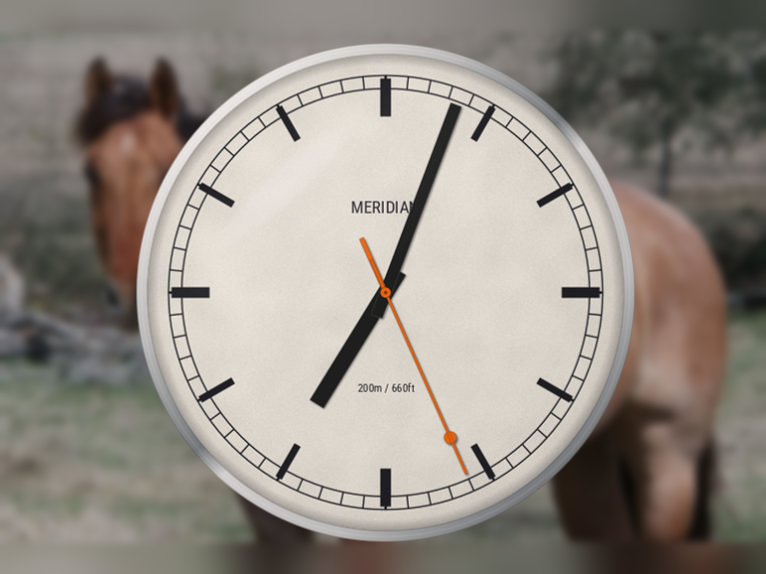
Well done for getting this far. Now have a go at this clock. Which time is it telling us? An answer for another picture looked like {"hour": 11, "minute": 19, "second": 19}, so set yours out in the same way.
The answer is {"hour": 7, "minute": 3, "second": 26}
